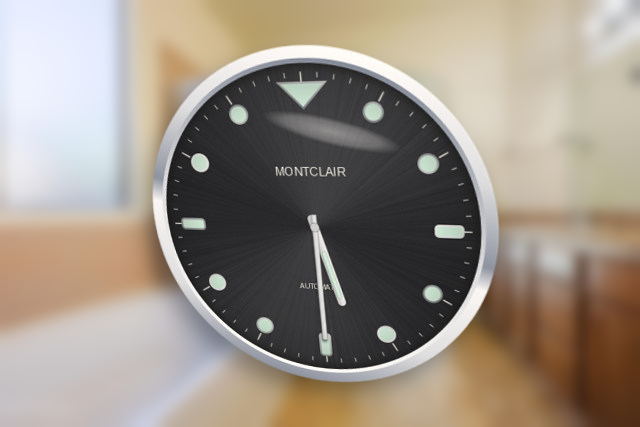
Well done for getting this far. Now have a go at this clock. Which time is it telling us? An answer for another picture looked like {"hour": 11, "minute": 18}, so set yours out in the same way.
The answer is {"hour": 5, "minute": 30}
